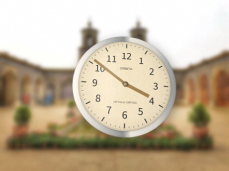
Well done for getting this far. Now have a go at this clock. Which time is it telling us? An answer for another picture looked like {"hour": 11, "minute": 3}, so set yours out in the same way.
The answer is {"hour": 3, "minute": 51}
